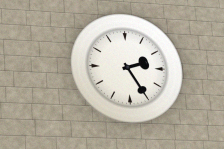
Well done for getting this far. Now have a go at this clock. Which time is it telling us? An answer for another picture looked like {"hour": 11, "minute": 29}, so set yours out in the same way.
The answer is {"hour": 2, "minute": 25}
